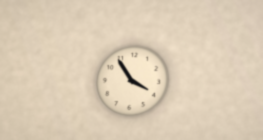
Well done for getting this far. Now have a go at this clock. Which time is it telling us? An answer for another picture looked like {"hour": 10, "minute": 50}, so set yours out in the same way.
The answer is {"hour": 3, "minute": 54}
